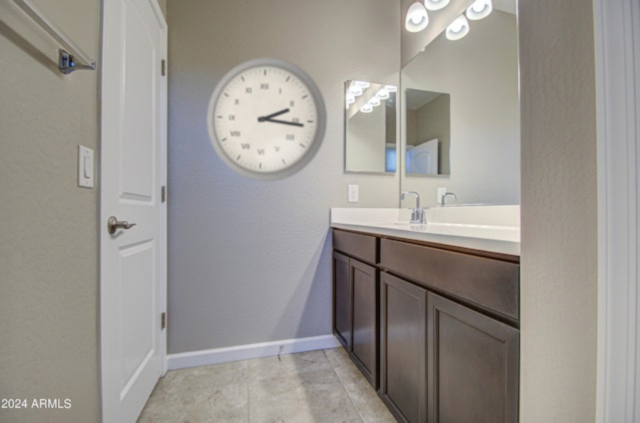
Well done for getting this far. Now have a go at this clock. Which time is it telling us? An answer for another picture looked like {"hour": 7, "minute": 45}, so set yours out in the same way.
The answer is {"hour": 2, "minute": 16}
